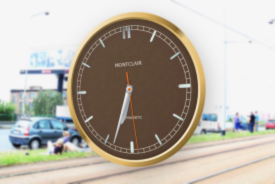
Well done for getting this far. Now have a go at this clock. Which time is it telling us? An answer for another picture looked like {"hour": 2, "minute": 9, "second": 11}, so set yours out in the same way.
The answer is {"hour": 6, "minute": 33, "second": 29}
